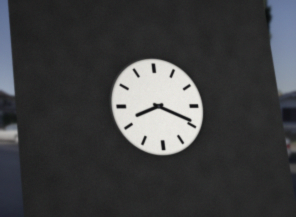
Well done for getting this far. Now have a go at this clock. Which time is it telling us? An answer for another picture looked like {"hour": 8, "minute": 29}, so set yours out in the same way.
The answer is {"hour": 8, "minute": 19}
